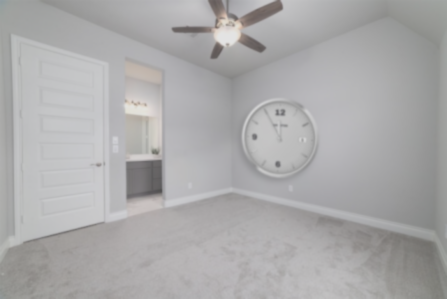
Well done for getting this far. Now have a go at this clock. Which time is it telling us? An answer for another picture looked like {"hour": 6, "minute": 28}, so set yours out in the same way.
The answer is {"hour": 11, "minute": 55}
